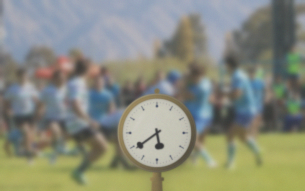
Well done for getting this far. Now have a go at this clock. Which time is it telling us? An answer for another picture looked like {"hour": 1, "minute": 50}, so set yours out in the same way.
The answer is {"hour": 5, "minute": 39}
